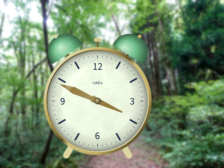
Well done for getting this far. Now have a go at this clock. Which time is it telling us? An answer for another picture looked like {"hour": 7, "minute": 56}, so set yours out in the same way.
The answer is {"hour": 3, "minute": 49}
